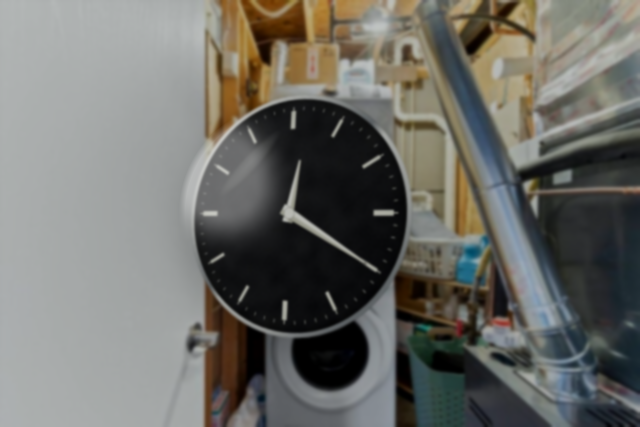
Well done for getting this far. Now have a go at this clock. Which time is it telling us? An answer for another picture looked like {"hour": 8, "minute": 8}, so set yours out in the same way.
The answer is {"hour": 12, "minute": 20}
